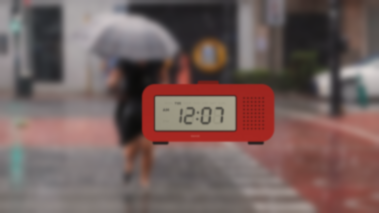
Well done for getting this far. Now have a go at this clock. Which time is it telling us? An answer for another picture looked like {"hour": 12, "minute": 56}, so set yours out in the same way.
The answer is {"hour": 12, "minute": 7}
